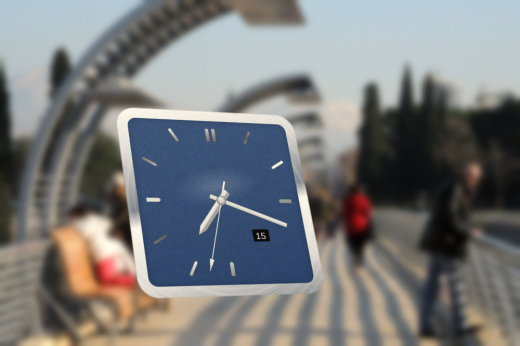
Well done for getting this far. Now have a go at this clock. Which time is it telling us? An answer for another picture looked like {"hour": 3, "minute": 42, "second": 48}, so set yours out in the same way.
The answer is {"hour": 7, "minute": 18, "second": 33}
